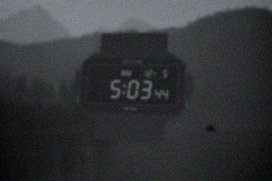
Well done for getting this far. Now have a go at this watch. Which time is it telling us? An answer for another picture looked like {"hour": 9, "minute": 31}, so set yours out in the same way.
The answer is {"hour": 5, "minute": 3}
